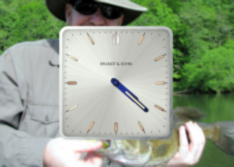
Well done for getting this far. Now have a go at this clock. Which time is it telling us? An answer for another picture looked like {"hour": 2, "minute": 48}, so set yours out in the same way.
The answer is {"hour": 4, "minute": 22}
